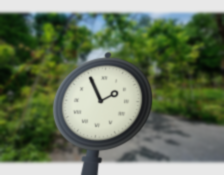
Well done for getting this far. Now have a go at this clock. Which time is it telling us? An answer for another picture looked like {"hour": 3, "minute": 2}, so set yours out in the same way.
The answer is {"hour": 1, "minute": 55}
